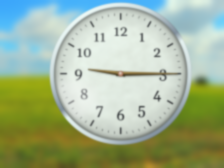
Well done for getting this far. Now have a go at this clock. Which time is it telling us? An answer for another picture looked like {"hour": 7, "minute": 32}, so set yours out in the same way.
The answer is {"hour": 9, "minute": 15}
